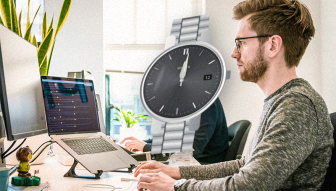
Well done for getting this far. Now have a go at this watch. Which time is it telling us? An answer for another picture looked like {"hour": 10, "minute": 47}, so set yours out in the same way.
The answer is {"hour": 12, "minute": 1}
